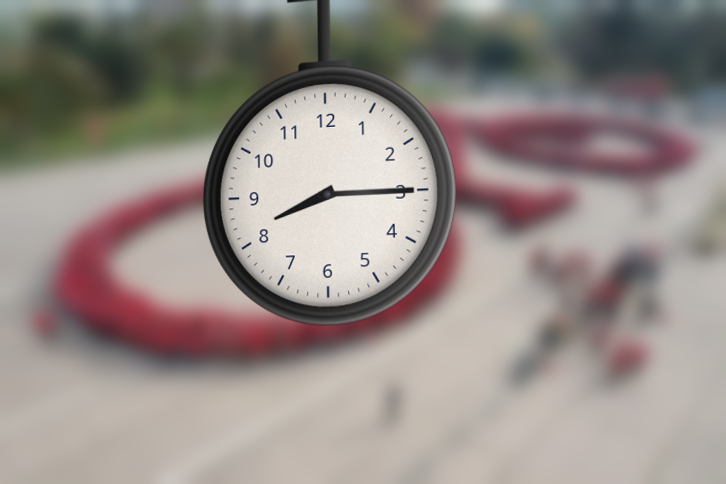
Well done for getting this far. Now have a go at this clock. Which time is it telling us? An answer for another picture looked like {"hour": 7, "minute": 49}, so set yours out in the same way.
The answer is {"hour": 8, "minute": 15}
